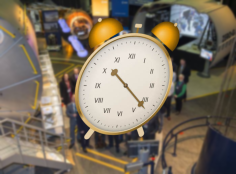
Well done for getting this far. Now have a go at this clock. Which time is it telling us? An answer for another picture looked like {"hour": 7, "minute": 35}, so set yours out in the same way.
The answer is {"hour": 10, "minute": 22}
